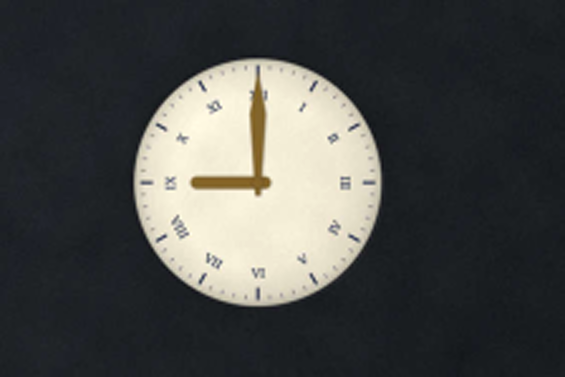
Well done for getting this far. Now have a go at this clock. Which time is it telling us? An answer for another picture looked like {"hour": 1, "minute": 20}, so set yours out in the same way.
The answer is {"hour": 9, "minute": 0}
